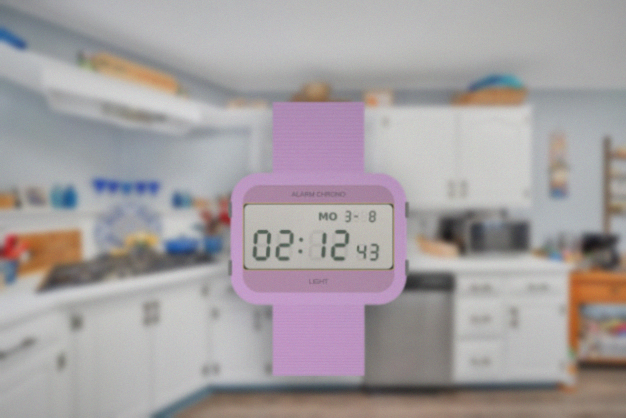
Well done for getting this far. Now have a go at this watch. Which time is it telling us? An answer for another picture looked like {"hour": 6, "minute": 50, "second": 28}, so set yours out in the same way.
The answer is {"hour": 2, "minute": 12, "second": 43}
